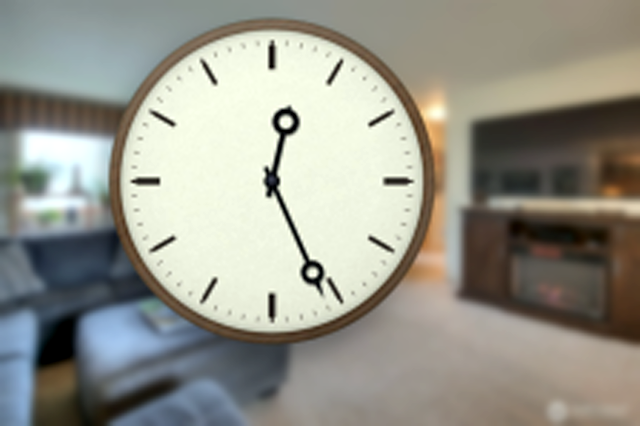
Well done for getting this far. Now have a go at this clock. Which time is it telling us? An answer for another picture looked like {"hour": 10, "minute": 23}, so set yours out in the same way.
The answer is {"hour": 12, "minute": 26}
